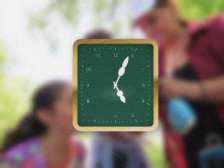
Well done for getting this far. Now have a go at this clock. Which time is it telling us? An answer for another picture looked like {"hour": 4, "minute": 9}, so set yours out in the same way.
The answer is {"hour": 5, "minute": 4}
